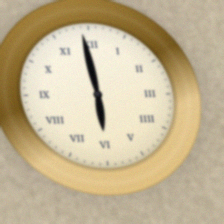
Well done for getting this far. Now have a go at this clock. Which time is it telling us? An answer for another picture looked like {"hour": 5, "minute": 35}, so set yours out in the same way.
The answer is {"hour": 5, "minute": 59}
